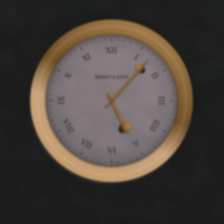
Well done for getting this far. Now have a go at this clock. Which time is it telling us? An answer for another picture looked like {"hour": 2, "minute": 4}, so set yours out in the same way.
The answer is {"hour": 5, "minute": 7}
